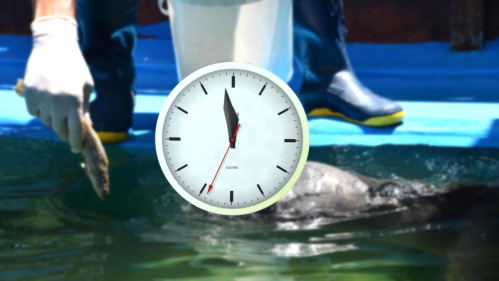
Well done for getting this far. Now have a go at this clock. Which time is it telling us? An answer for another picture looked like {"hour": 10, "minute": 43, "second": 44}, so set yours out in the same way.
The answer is {"hour": 11, "minute": 58, "second": 34}
